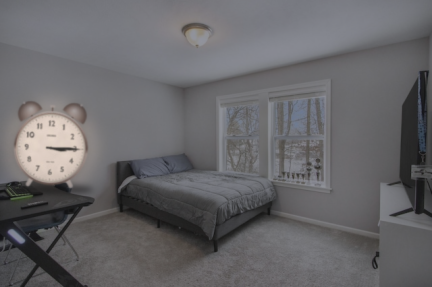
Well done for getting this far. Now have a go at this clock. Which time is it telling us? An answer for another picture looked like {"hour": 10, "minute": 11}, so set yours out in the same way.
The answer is {"hour": 3, "minute": 15}
